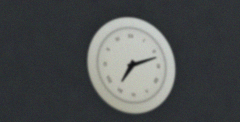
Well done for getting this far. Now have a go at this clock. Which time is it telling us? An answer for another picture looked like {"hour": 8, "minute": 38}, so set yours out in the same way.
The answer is {"hour": 7, "minute": 12}
